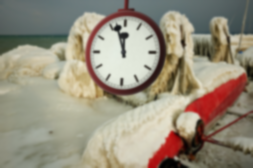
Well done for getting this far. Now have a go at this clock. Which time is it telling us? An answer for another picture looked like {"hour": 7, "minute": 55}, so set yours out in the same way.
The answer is {"hour": 11, "minute": 57}
